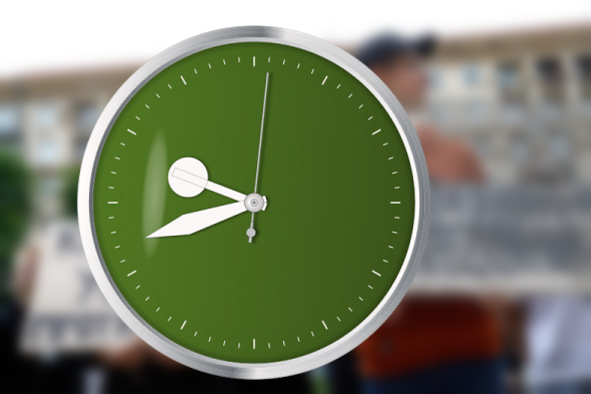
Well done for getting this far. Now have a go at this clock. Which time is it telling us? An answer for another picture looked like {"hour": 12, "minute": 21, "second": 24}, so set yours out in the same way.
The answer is {"hour": 9, "minute": 42, "second": 1}
